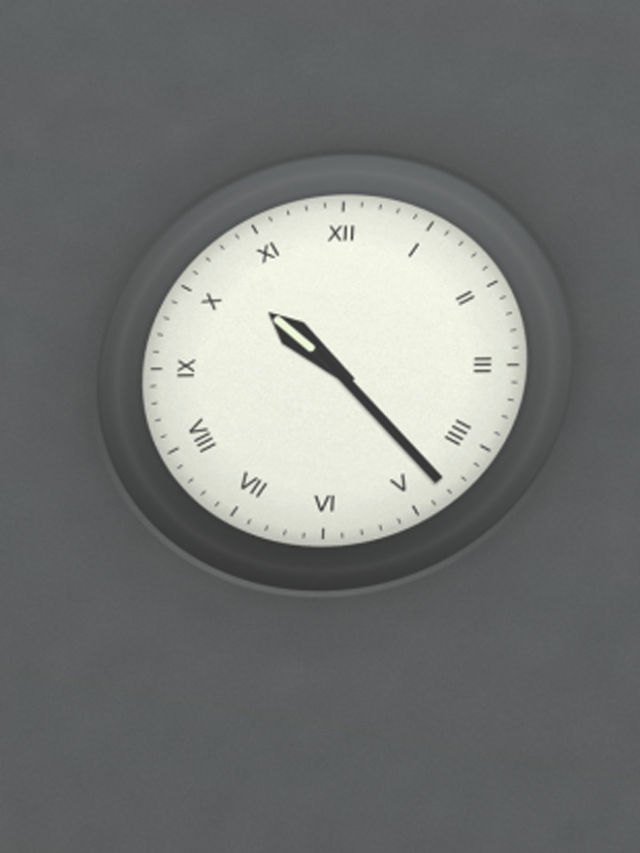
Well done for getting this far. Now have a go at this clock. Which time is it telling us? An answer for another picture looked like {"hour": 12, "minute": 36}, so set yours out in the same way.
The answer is {"hour": 10, "minute": 23}
